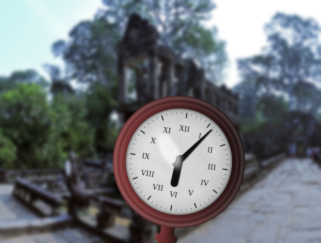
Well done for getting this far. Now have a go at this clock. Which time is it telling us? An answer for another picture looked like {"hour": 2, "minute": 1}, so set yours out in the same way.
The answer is {"hour": 6, "minute": 6}
